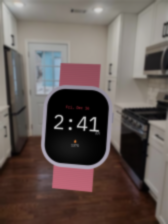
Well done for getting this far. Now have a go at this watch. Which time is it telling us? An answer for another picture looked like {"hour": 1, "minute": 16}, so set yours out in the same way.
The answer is {"hour": 2, "minute": 41}
